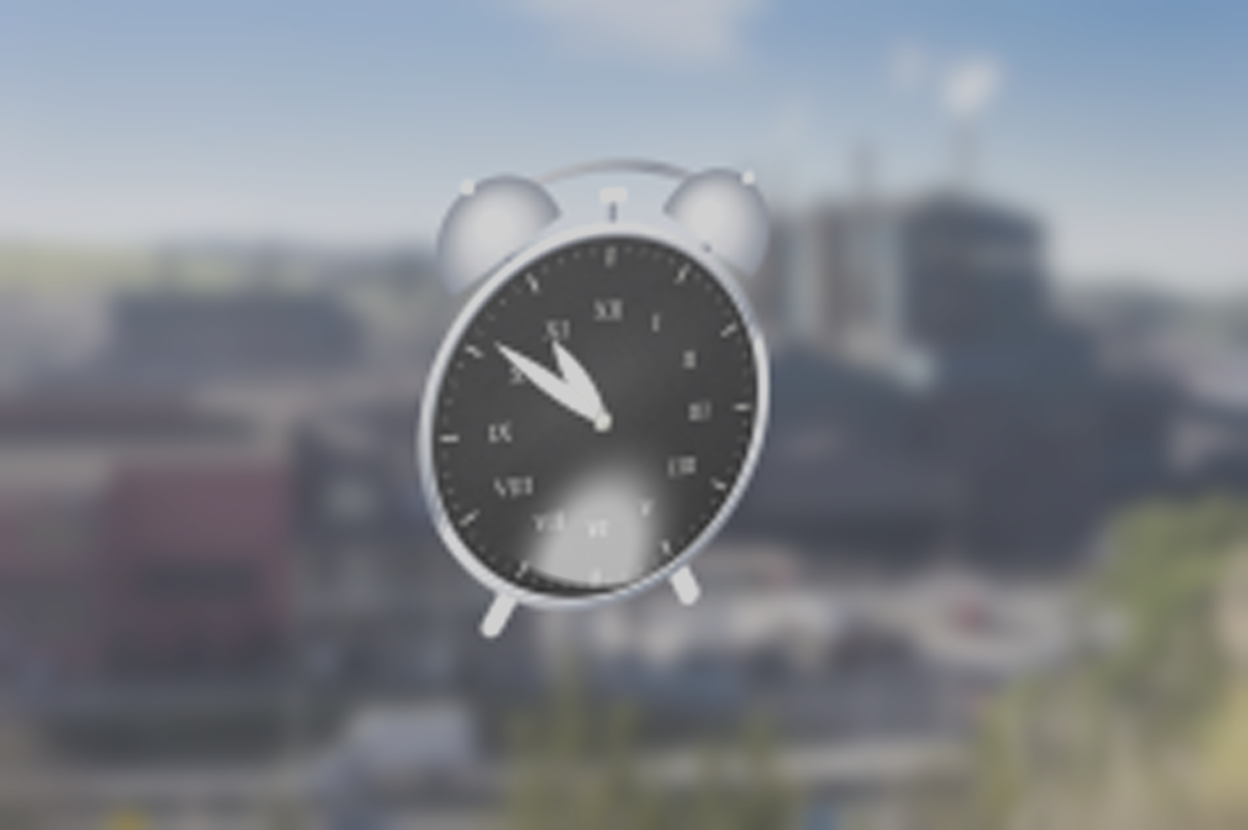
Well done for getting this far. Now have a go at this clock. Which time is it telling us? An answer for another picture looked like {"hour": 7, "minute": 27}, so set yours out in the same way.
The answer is {"hour": 10, "minute": 51}
